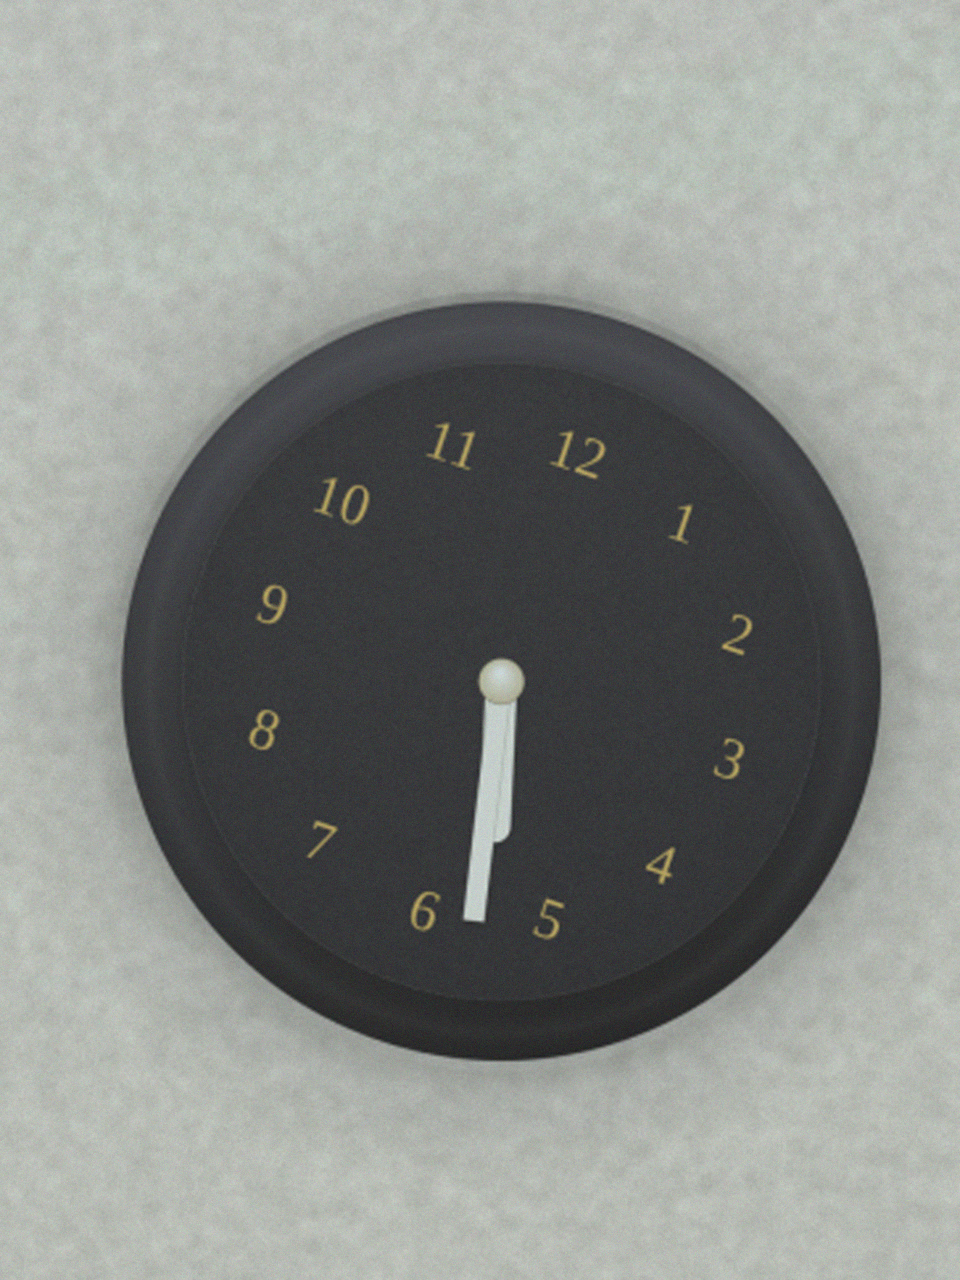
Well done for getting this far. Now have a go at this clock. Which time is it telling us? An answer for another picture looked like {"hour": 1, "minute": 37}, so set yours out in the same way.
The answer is {"hour": 5, "minute": 28}
